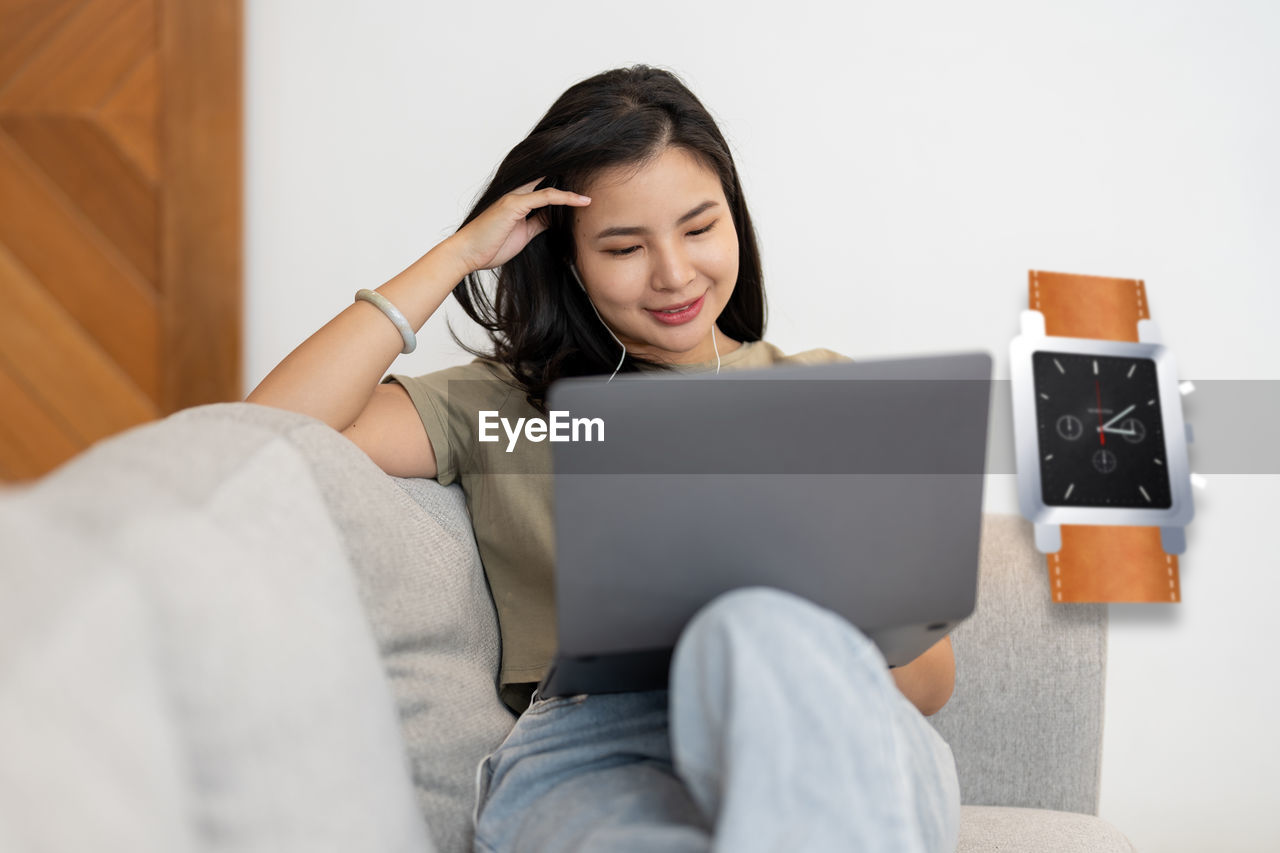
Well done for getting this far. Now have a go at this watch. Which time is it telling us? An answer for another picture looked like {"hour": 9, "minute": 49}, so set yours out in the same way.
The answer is {"hour": 3, "minute": 9}
